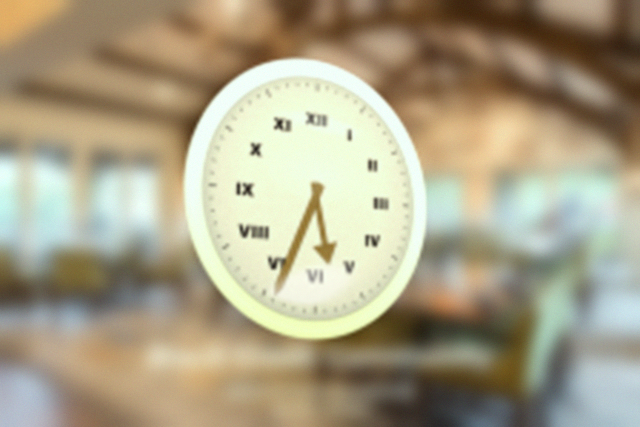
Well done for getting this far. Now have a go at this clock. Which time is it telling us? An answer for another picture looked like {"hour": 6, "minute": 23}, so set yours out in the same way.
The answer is {"hour": 5, "minute": 34}
